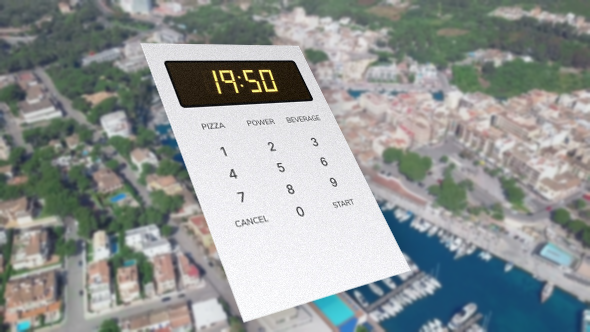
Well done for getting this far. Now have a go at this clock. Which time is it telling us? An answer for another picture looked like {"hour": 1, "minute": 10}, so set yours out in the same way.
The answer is {"hour": 19, "minute": 50}
